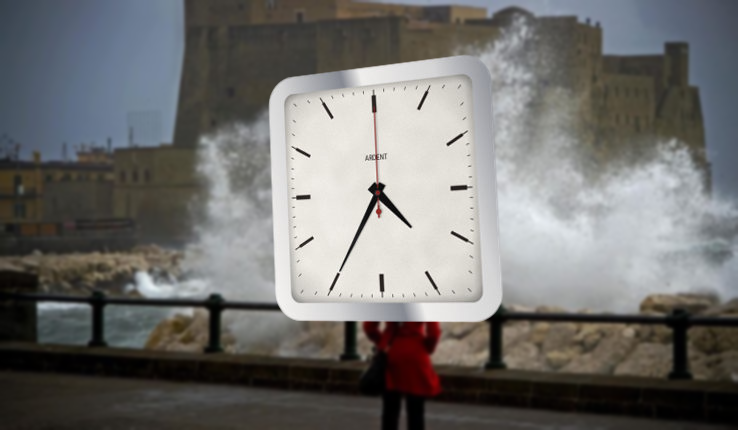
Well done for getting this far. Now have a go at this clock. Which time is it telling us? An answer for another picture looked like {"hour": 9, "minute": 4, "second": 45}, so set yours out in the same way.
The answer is {"hour": 4, "minute": 35, "second": 0}
